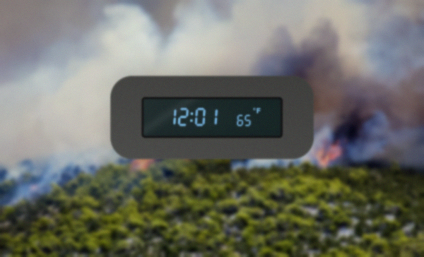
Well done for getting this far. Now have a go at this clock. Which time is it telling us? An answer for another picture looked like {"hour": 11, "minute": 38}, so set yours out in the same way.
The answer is {"hour": 12, "minute": 1}
